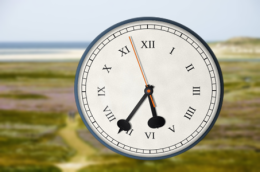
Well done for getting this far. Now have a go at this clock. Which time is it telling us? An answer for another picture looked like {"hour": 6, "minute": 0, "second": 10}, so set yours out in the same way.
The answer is {"hour": 5, "minute": 35, "second": 57}
